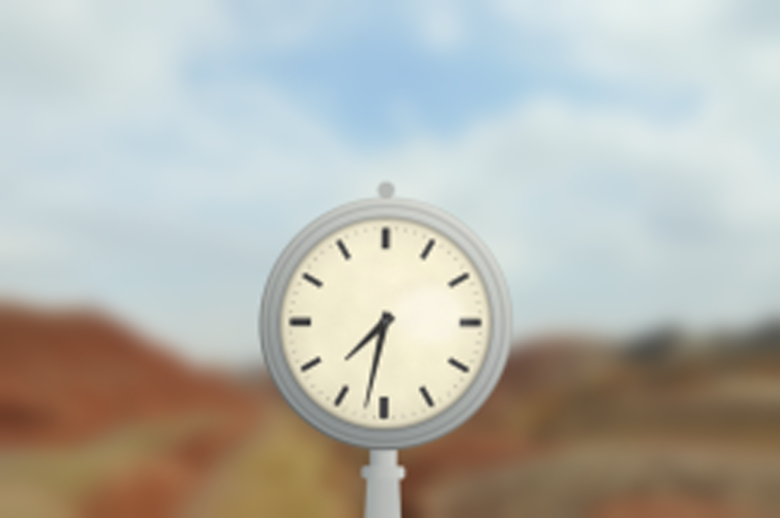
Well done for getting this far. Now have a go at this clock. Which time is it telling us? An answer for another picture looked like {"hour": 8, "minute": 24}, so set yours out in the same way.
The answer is {"hour": 7, "minute": 32}
